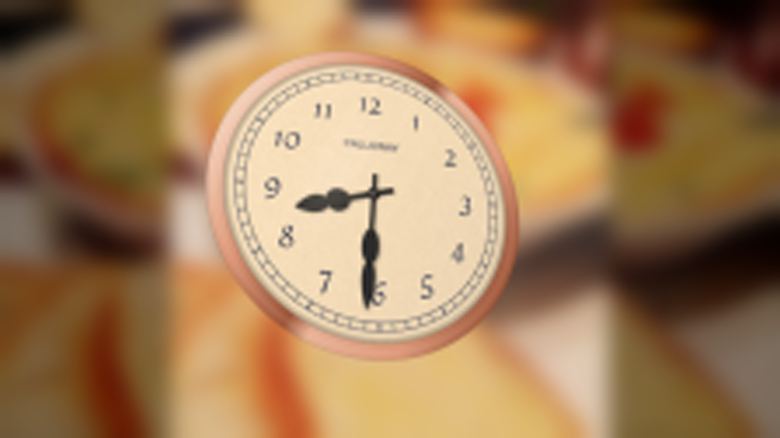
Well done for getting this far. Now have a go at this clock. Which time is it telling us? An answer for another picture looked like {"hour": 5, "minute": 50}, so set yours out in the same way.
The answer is {"hour": 8, "minute": 31}
